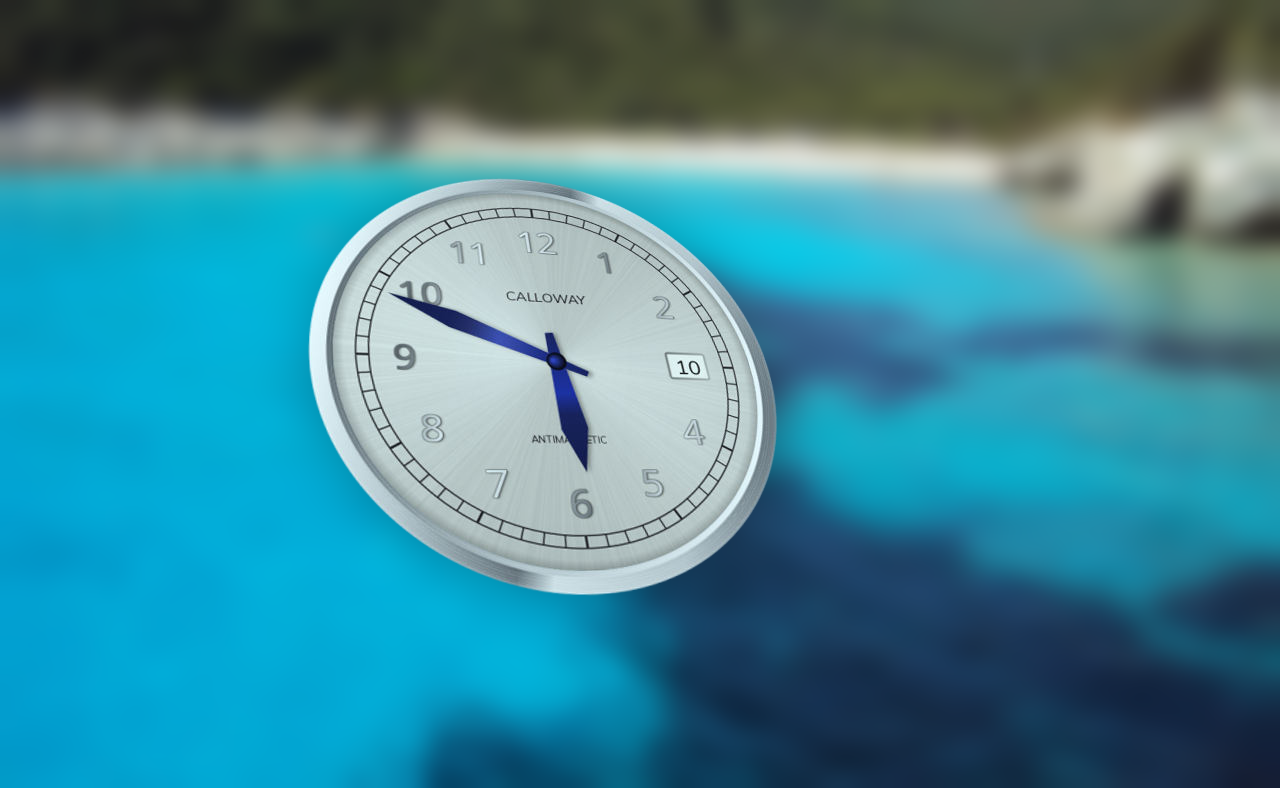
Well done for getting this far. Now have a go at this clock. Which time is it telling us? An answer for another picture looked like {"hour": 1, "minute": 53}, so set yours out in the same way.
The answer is {"hour": 5, "minute": 49}
